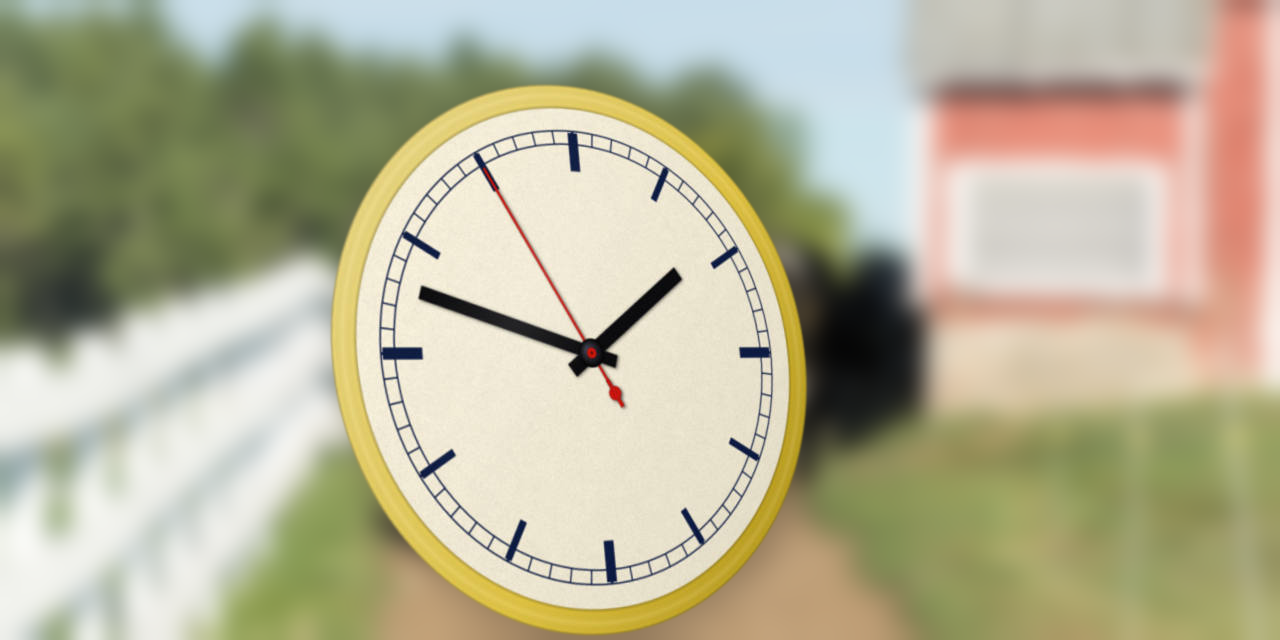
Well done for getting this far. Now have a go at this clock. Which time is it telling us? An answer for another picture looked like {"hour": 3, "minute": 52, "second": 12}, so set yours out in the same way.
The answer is {"hour": 1, "minute": 47, "second": 55}
